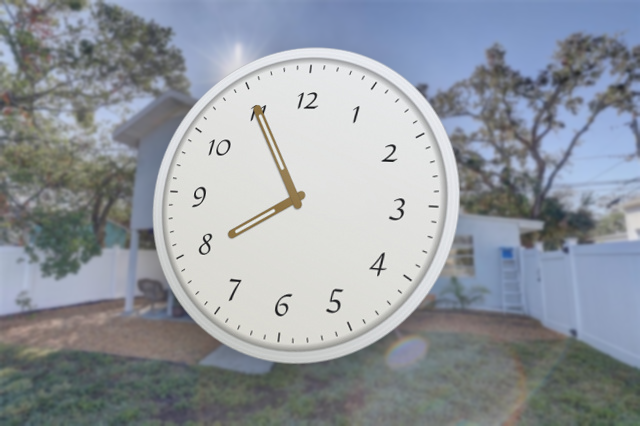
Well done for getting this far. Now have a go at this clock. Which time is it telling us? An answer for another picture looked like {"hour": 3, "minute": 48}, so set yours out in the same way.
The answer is {"hour": 7, "minute": 55}
